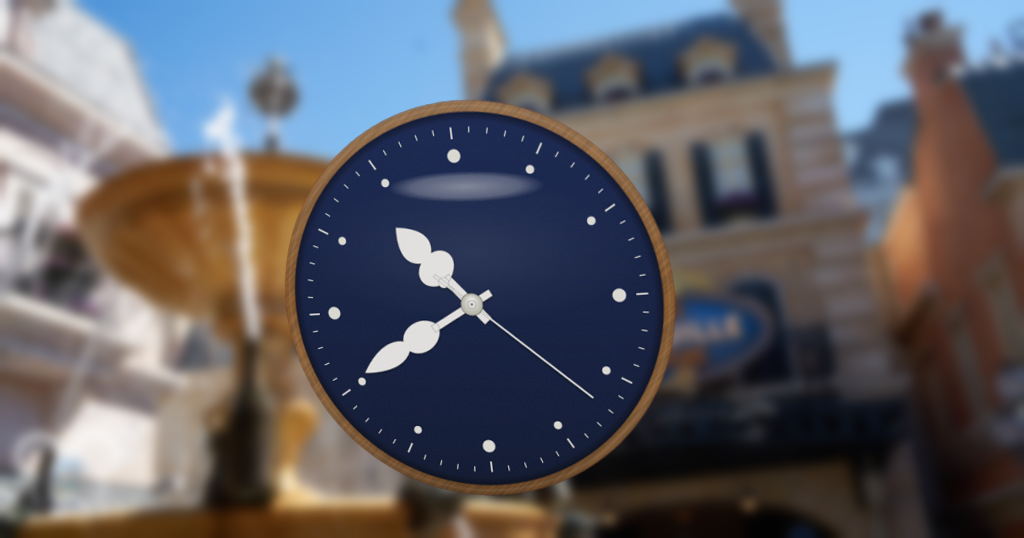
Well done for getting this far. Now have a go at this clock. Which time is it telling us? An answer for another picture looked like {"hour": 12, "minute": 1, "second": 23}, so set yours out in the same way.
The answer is {"hour": 10, "minute": 40, "second": 22}
